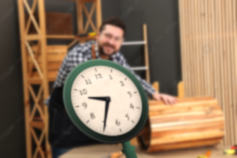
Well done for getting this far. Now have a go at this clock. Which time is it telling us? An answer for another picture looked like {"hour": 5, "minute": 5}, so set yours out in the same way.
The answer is {"hour": 9, "minute": 35}
